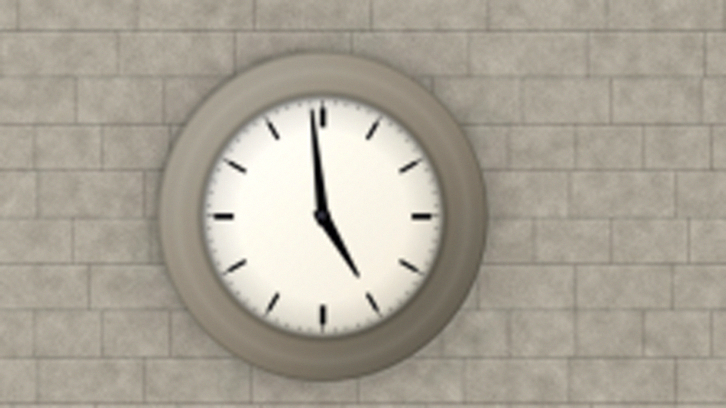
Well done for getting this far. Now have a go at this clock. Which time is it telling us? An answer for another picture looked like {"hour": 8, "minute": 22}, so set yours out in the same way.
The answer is {"hour": 4, "minute": 59}
